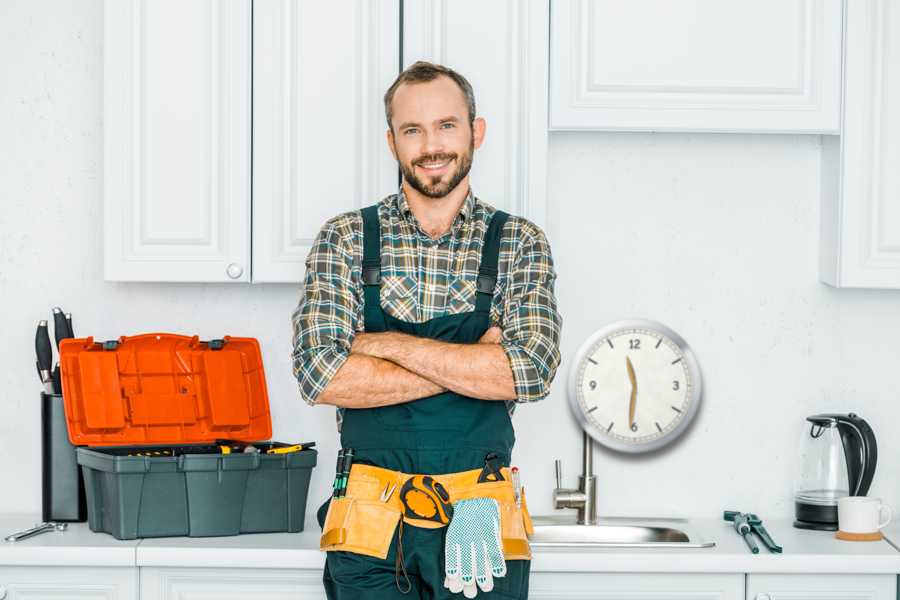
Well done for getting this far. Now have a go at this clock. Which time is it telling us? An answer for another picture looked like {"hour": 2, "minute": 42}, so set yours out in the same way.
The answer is {"hour": 11, "minute": 31}
